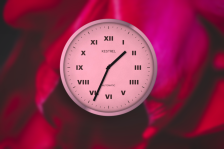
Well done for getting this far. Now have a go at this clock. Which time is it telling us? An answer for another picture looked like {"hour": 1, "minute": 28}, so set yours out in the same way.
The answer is {"hour": 1, "minute": 34}
